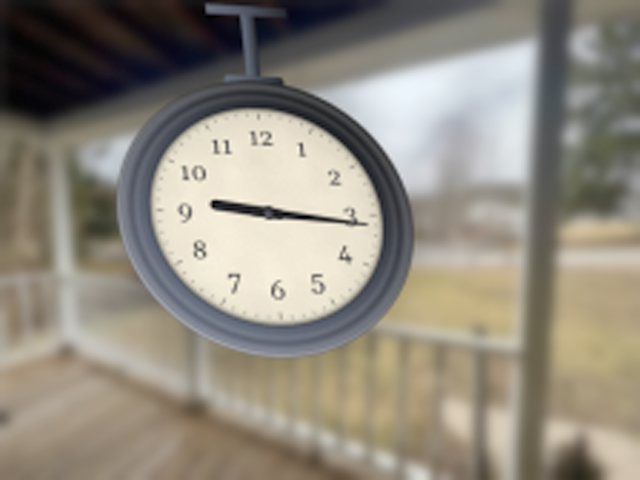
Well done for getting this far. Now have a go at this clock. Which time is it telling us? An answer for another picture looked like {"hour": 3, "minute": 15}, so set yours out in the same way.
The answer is {"hour": 9, "minute": 16}
